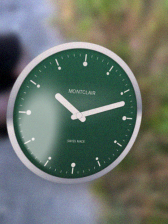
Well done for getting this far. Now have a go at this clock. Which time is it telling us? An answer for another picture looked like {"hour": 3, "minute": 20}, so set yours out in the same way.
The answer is {"hour": 10, "minute": 12}
